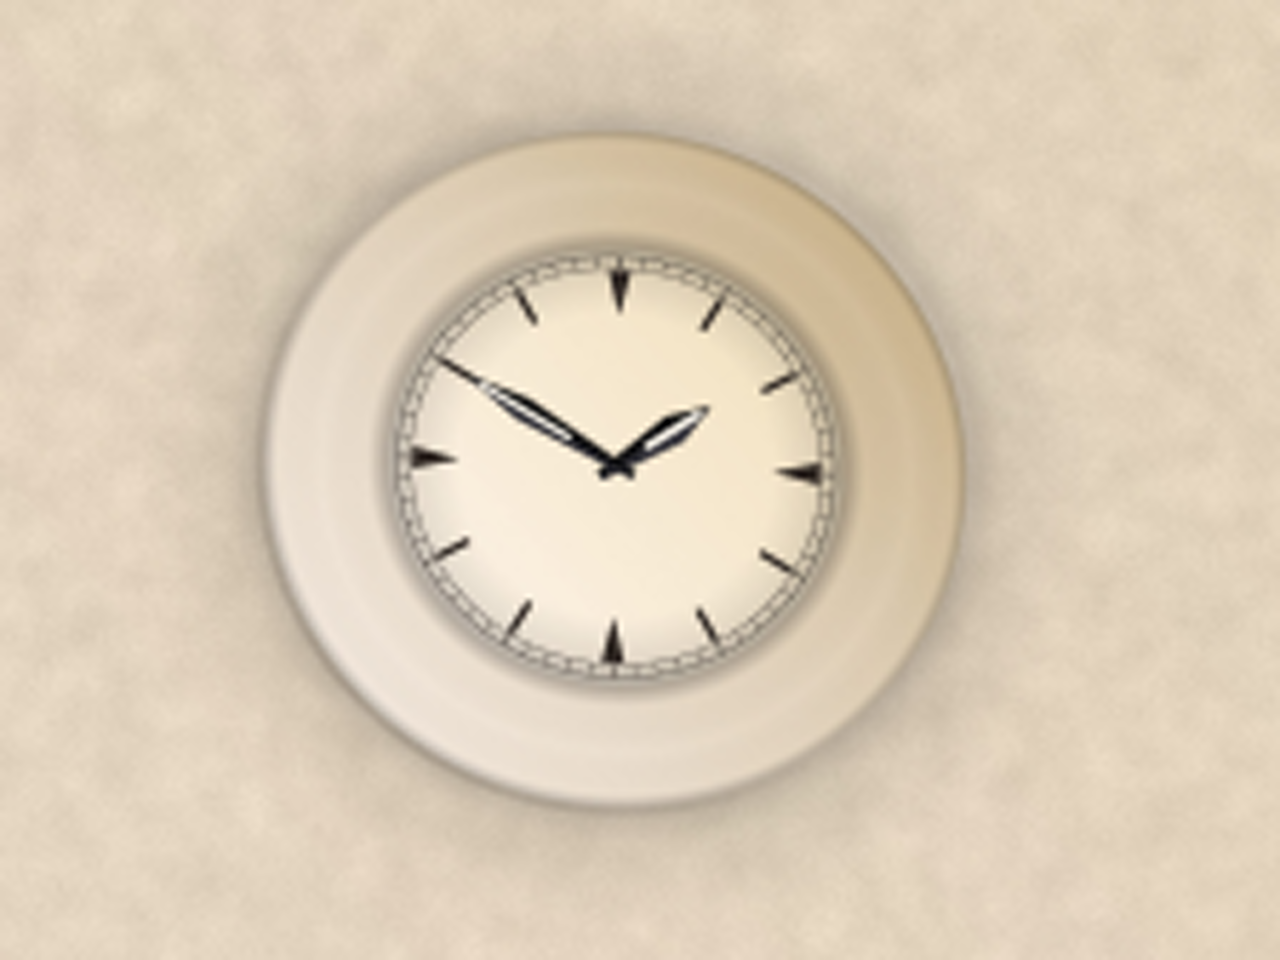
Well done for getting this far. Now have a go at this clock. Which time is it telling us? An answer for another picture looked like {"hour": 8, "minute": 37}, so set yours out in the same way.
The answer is {"hour": 1, "minute": 50}
